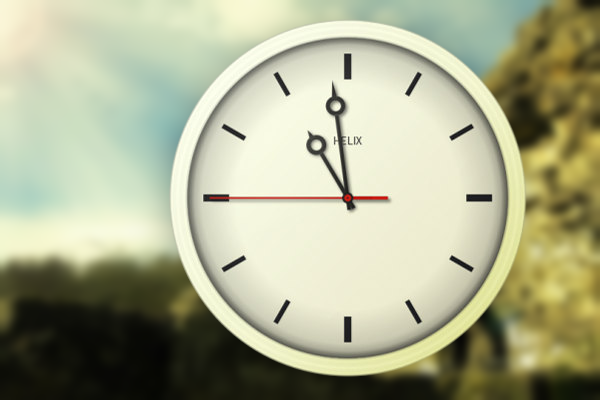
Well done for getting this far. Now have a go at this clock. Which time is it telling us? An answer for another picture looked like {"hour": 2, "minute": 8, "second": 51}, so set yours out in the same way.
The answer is {"hour": 10, "minute": 58, "second": 45}
